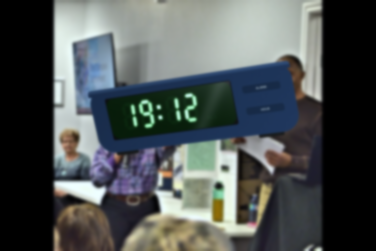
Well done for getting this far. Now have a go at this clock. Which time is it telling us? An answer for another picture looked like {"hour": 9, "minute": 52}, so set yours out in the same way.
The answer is {"hour": 19, "minute": 12}
